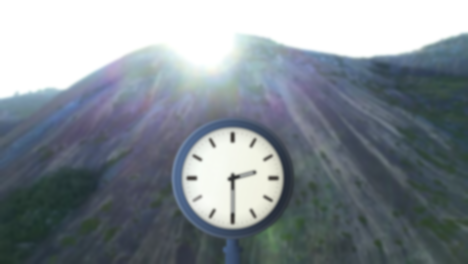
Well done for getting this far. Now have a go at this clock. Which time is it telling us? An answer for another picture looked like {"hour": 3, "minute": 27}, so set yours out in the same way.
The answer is {"hour": 2, "minute": 30}
